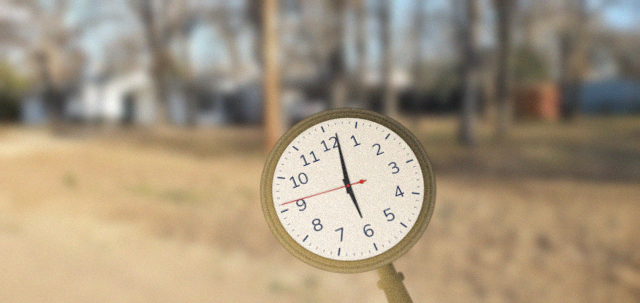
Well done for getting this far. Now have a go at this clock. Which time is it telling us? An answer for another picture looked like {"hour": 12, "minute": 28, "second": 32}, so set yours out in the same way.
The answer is {"hour": 6, "minute": 1, "second": 46}
